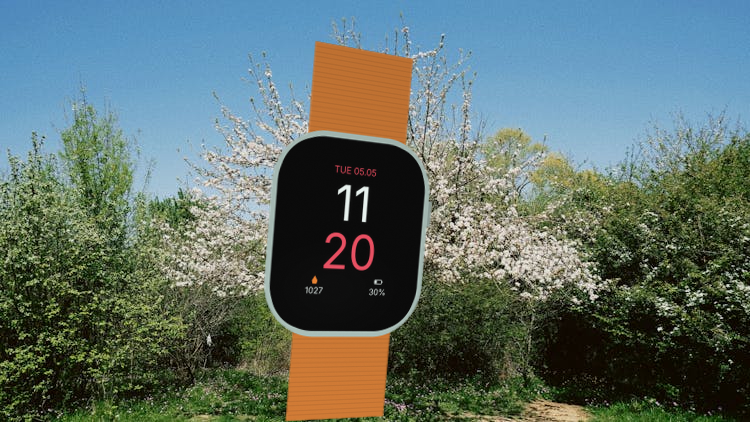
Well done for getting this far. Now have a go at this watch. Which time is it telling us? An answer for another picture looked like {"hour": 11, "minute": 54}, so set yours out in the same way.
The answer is {"hour": 11, "minute": 20}
